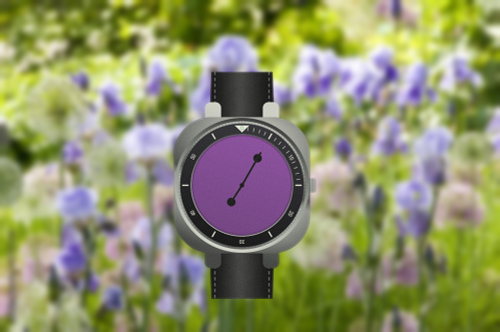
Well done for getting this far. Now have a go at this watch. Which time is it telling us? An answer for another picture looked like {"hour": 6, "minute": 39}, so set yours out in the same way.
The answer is {"hour": 7, "minute": 5}
